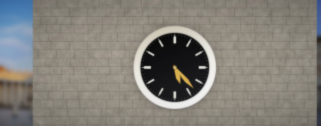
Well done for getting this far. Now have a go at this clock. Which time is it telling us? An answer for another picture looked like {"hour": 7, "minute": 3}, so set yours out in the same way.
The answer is {"hour": 5, "minute": 23}
